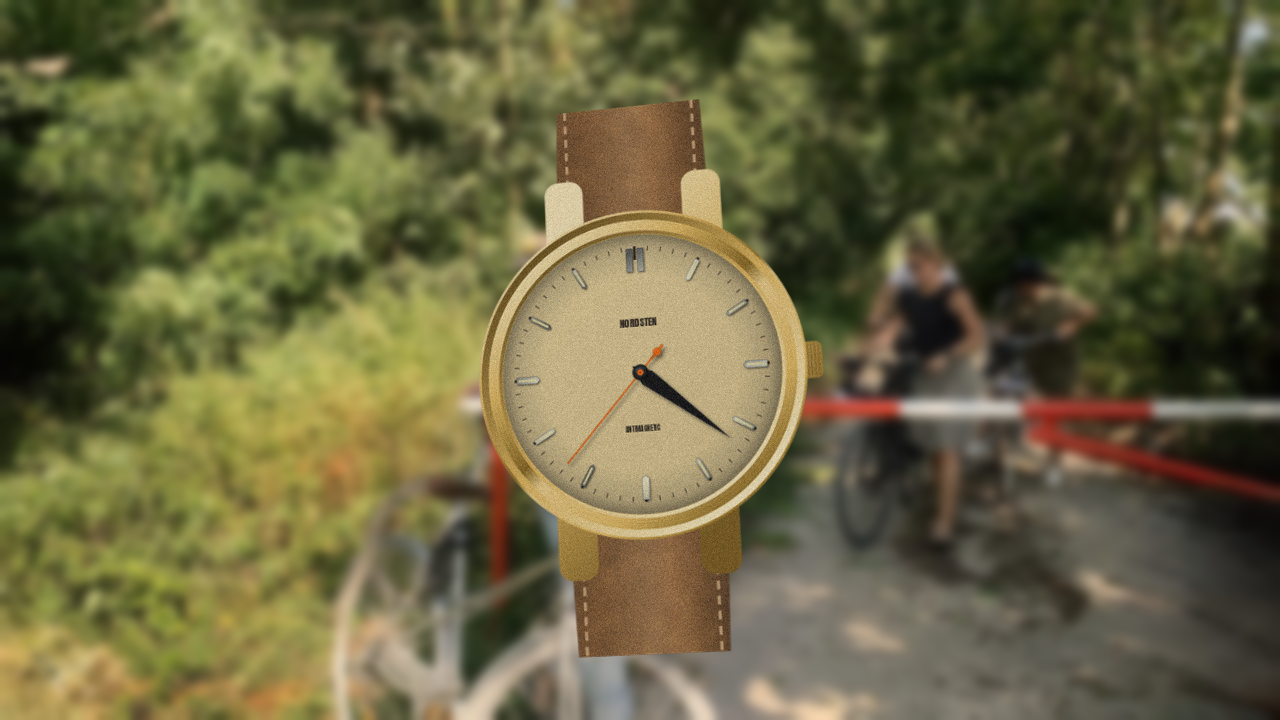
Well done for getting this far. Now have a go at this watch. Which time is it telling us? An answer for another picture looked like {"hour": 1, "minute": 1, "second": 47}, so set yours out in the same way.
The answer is {"hour": 4, "minute": 21, "second": 37}
